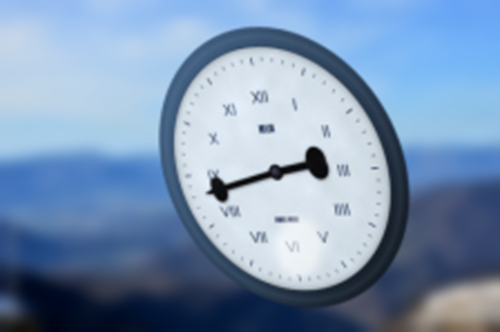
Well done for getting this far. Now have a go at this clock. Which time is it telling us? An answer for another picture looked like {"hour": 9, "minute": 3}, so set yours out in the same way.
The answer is {"hour": 2, "minute": 43}
